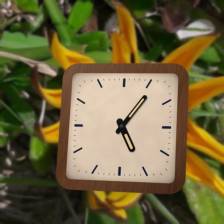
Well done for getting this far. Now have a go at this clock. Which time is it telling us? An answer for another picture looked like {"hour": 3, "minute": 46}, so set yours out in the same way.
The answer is {"hour": 5, "minute": 6}
